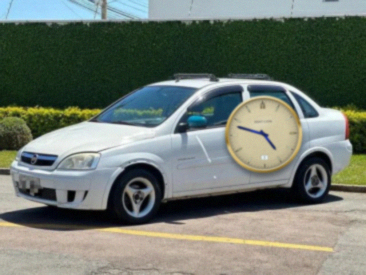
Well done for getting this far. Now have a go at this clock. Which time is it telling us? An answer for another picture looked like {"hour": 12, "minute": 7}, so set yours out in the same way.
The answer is {"hour": 4, "minute": 48}
